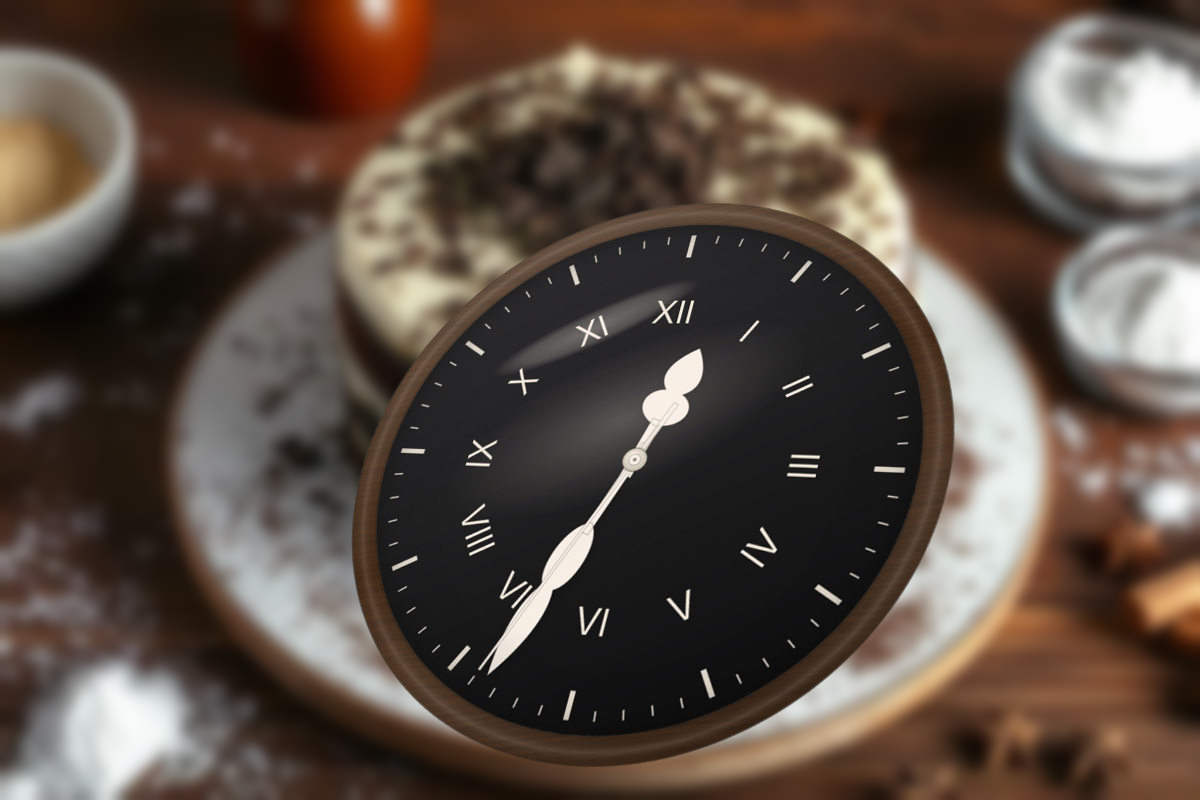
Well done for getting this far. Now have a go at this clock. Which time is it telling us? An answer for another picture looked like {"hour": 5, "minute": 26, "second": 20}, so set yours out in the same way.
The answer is {"hour": 12, "minute": 33, "second": 34}
